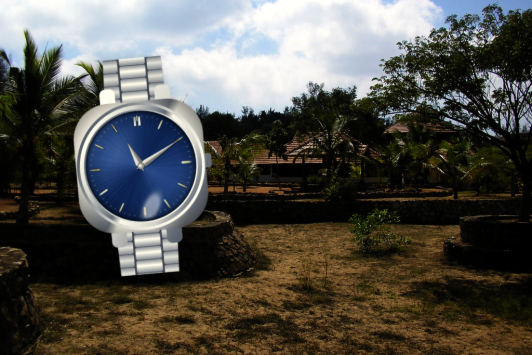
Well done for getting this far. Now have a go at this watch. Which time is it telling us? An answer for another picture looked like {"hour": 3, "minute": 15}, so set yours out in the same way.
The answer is {"hour": 11, "minute": 10}
